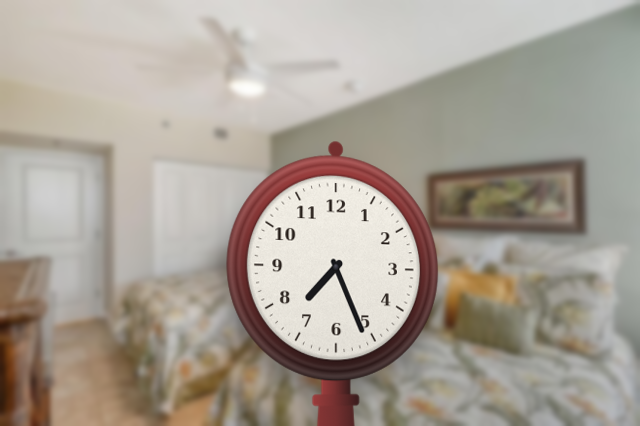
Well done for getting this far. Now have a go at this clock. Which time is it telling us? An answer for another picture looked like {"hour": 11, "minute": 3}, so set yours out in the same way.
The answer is {"hour": 7, "minute": 26}
